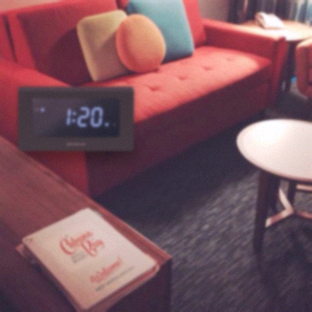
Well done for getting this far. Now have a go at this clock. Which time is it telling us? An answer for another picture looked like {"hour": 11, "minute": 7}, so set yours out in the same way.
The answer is {"hour": 1, "minute": 20}
